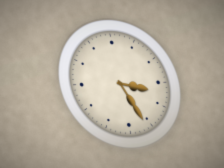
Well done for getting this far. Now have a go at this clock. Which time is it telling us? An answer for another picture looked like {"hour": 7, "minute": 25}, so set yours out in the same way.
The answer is {"hour": 3, "minute": 26}
